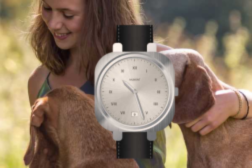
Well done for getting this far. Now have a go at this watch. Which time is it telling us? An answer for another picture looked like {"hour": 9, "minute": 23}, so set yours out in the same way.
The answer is {"hour": 10, "minute": 27}
